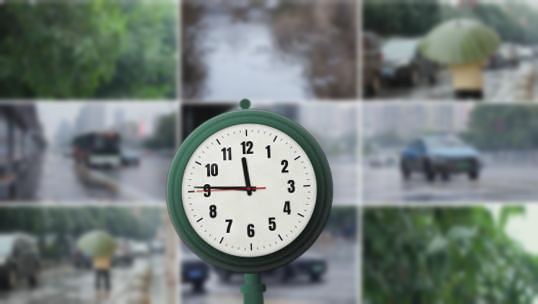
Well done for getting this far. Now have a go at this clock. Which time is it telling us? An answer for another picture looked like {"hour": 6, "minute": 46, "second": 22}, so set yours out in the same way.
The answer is {"hour": 11, "minute": 45, "second": 45}
